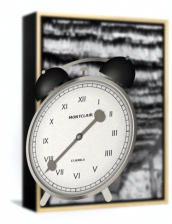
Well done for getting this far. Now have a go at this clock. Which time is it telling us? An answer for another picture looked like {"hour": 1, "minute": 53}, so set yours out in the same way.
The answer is {"hour": 1, "minute": 38}
